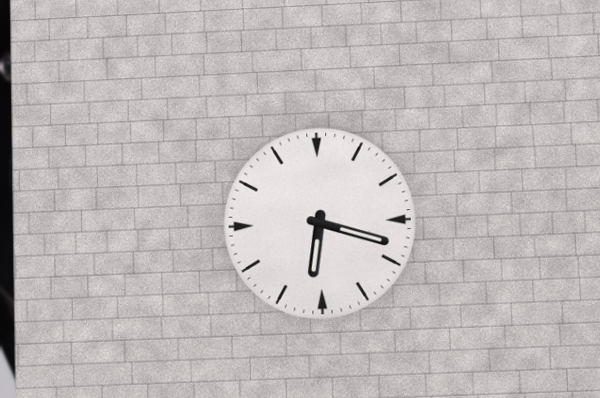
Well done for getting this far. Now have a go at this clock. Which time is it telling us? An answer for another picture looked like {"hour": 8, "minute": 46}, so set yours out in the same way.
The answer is {"hour": 6, "minute": 18}
